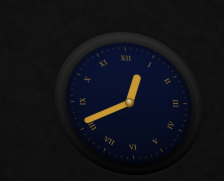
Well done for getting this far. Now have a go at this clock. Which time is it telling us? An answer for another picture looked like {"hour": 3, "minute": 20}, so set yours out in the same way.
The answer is {"hour": 12, "minute": 41}
